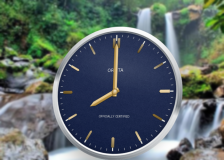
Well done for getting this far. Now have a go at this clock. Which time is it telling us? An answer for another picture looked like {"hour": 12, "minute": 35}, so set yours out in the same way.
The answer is {"hour": 8, "minute": 0}
